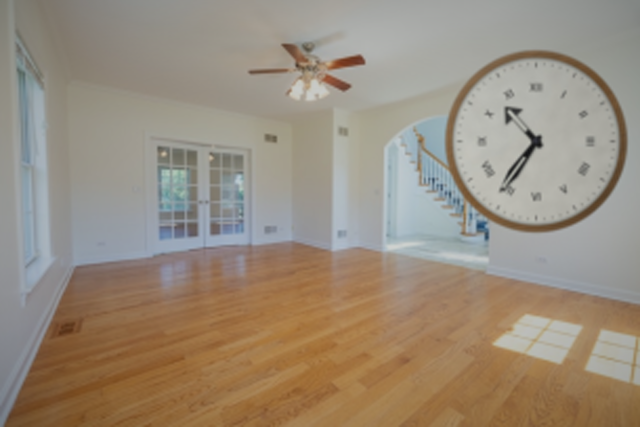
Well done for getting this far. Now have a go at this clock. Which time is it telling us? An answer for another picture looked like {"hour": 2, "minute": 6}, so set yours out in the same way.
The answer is {"hour": 10, "minute": 36}
